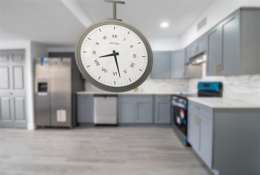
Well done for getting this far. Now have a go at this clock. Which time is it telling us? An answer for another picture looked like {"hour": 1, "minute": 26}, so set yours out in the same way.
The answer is {"hour": 8, "minute": 28}
